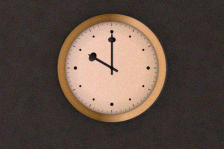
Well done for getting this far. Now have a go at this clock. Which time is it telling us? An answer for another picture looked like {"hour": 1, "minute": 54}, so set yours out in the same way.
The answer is {"hour": 10, "minute": 0}
